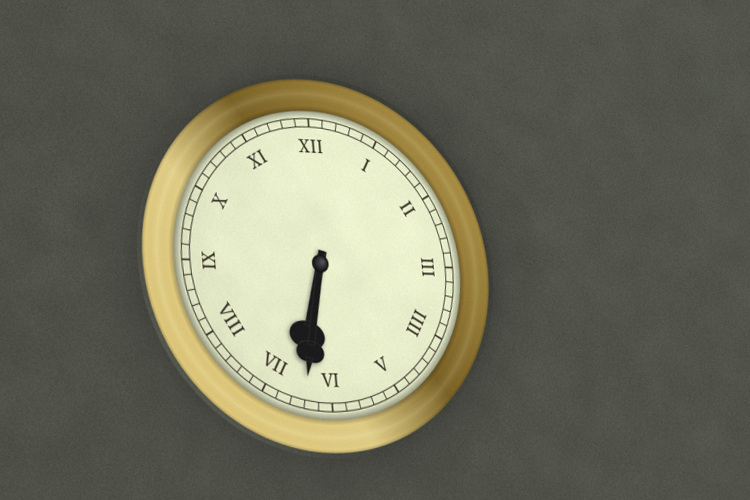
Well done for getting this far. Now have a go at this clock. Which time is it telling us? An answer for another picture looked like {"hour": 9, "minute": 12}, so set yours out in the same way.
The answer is {"hour": 6, "minute": 32}
